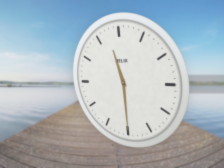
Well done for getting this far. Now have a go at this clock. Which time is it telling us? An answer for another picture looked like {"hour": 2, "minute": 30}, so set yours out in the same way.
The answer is {"hour": 11, "minute": 30}
